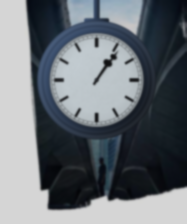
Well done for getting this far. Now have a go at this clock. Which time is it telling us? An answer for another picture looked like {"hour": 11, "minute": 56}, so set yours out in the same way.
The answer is {"hour": 1, "minute": 6}
